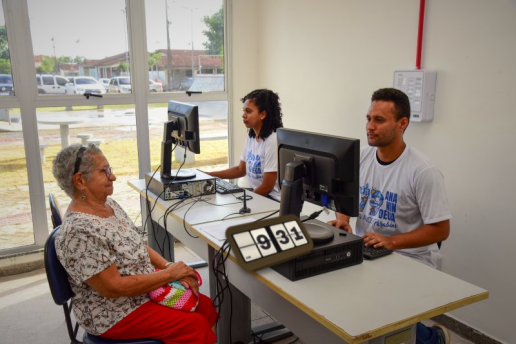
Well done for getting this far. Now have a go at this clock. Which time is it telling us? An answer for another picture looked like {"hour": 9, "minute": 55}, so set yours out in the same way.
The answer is {"hour": 9, "minute": 31}
